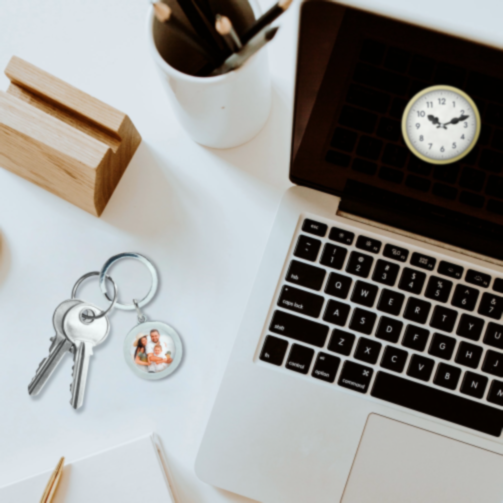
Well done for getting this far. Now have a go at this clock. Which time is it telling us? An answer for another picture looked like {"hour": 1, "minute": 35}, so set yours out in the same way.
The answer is {"hour": 10, "minute": 12}
